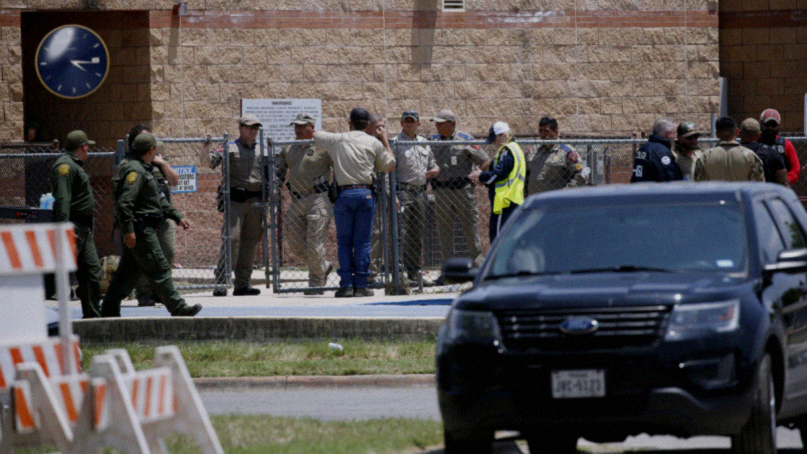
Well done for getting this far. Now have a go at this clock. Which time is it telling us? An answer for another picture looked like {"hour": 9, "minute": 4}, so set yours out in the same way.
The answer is {"hour": 4, "minute": 16}
